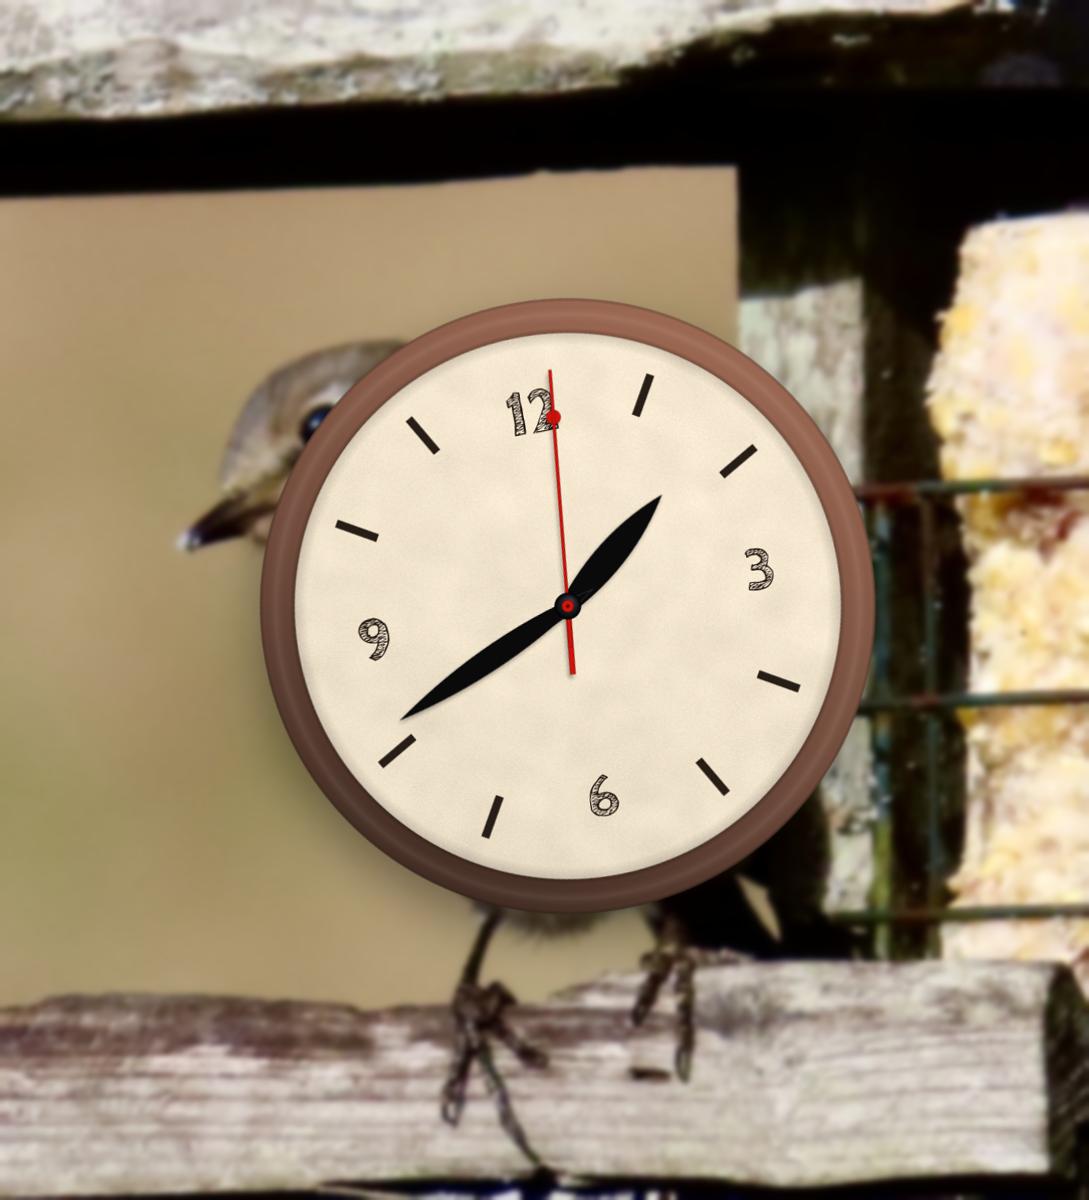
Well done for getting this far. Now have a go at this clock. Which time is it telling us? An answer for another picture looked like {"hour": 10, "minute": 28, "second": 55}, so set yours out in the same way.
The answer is {"hour": 1, "minute": 41, "second": 1}
